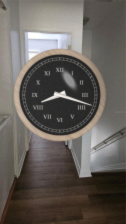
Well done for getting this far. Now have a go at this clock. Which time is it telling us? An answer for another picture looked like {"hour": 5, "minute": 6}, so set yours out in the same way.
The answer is {"hour": 8, "minute": 18}
